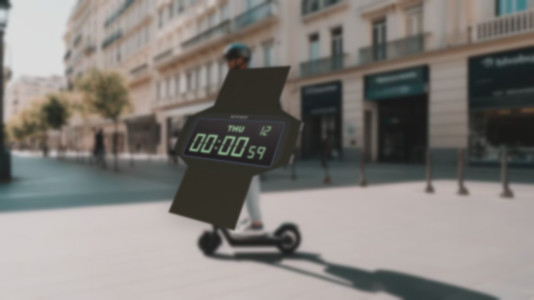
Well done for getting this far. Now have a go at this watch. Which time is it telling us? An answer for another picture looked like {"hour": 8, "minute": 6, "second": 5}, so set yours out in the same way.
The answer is {"hour": 0, "minute": 0, "second": 59}
